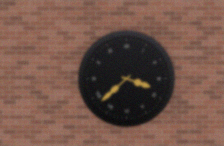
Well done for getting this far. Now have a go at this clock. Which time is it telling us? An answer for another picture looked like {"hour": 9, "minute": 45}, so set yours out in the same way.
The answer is {"hour": 3, "minute": 38}
